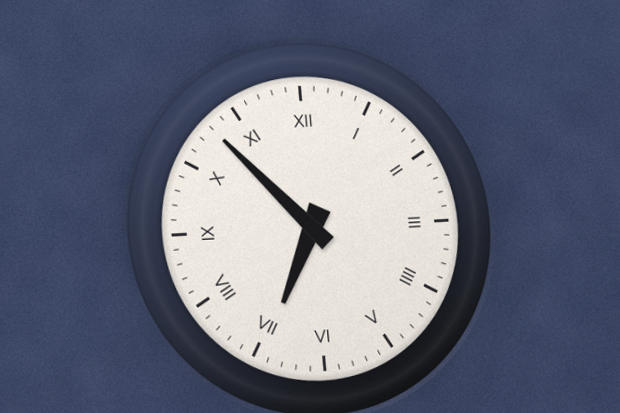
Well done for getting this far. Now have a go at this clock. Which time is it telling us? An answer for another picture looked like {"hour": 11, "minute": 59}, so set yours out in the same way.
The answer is {"hour": 6, "minute": 53}
